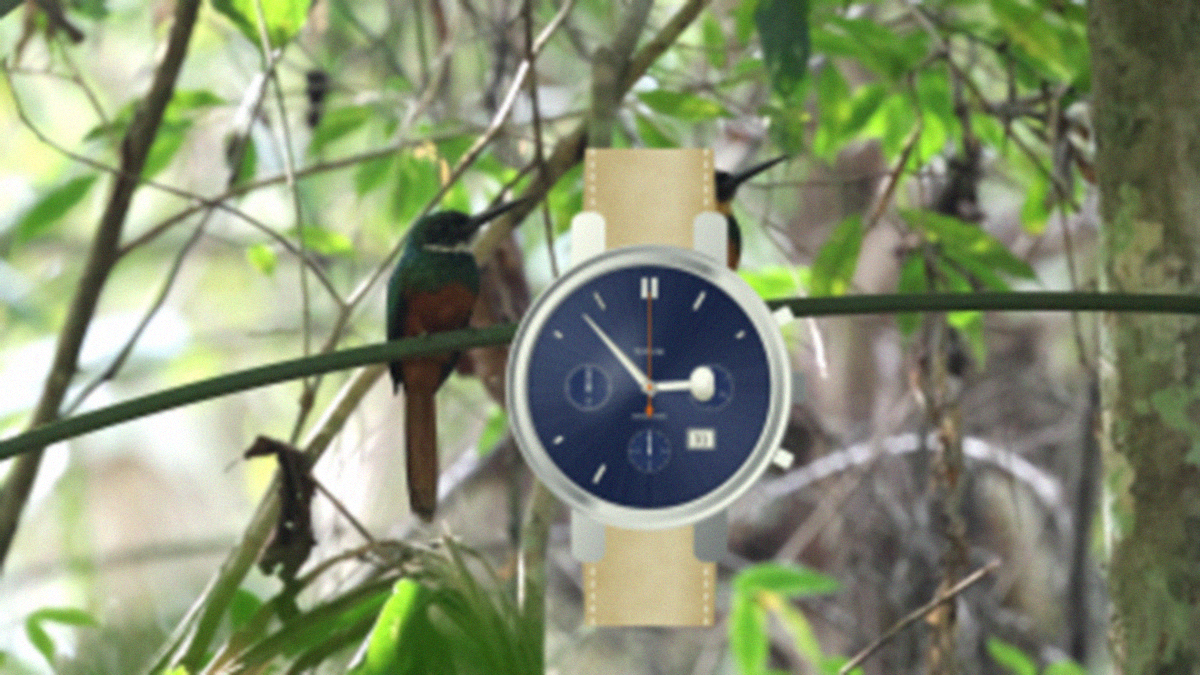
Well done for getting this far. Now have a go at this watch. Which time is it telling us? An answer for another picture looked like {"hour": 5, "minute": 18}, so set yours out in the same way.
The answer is {"hour": 2, "minute": 53}
